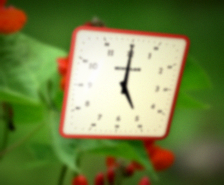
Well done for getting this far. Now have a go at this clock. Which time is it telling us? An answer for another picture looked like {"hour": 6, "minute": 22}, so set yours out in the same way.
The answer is {"hour": 5, "minute": 0}
